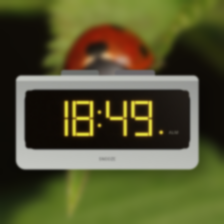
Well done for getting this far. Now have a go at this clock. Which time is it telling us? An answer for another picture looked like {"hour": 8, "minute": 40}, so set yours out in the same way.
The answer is {"hour": 18, "minute": 49}
